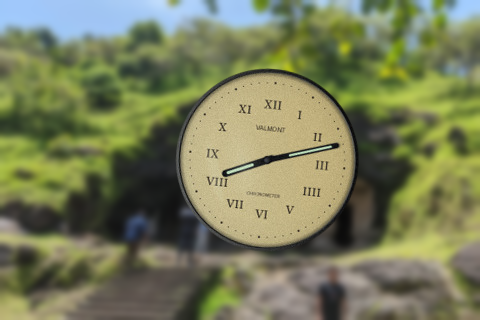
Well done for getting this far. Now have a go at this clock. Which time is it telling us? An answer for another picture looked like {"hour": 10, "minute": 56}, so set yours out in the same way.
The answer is {"hour": 8, "minute": 12}
